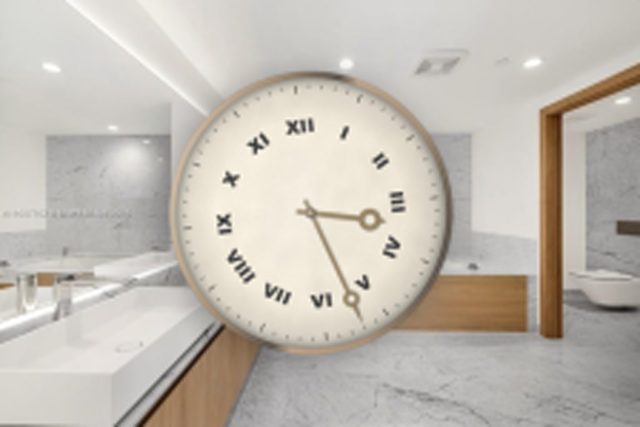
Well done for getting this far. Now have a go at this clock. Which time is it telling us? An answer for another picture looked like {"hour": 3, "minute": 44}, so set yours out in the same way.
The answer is {"hour": 3, "minute": 27}
